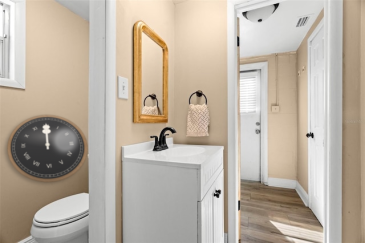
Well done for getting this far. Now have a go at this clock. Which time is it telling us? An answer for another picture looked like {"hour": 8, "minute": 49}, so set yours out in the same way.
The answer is {"hour": 12, "minute": 0}
